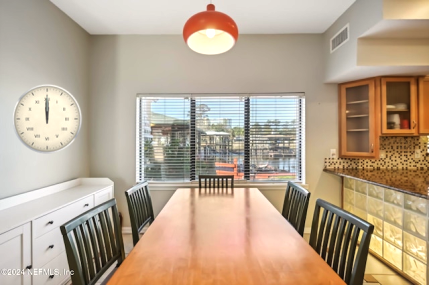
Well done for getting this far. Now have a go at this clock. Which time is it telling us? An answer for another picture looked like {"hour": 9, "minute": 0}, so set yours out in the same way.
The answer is {"hour": 12, "minute": 0}
